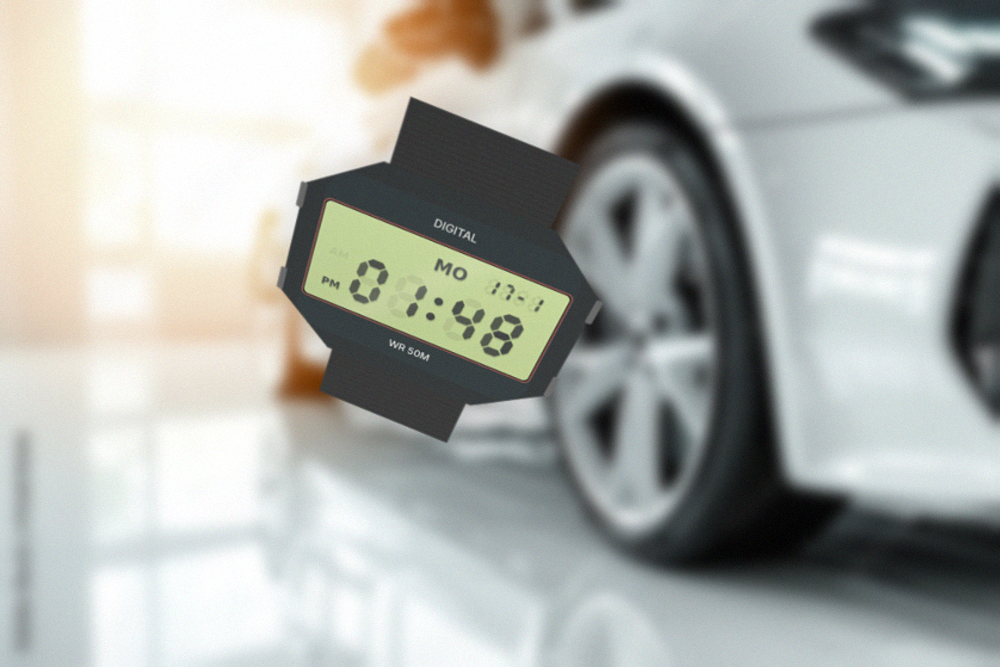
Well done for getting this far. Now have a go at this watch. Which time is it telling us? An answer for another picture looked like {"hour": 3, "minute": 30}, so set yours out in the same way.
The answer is {"hour": 1, "minute": 48}
